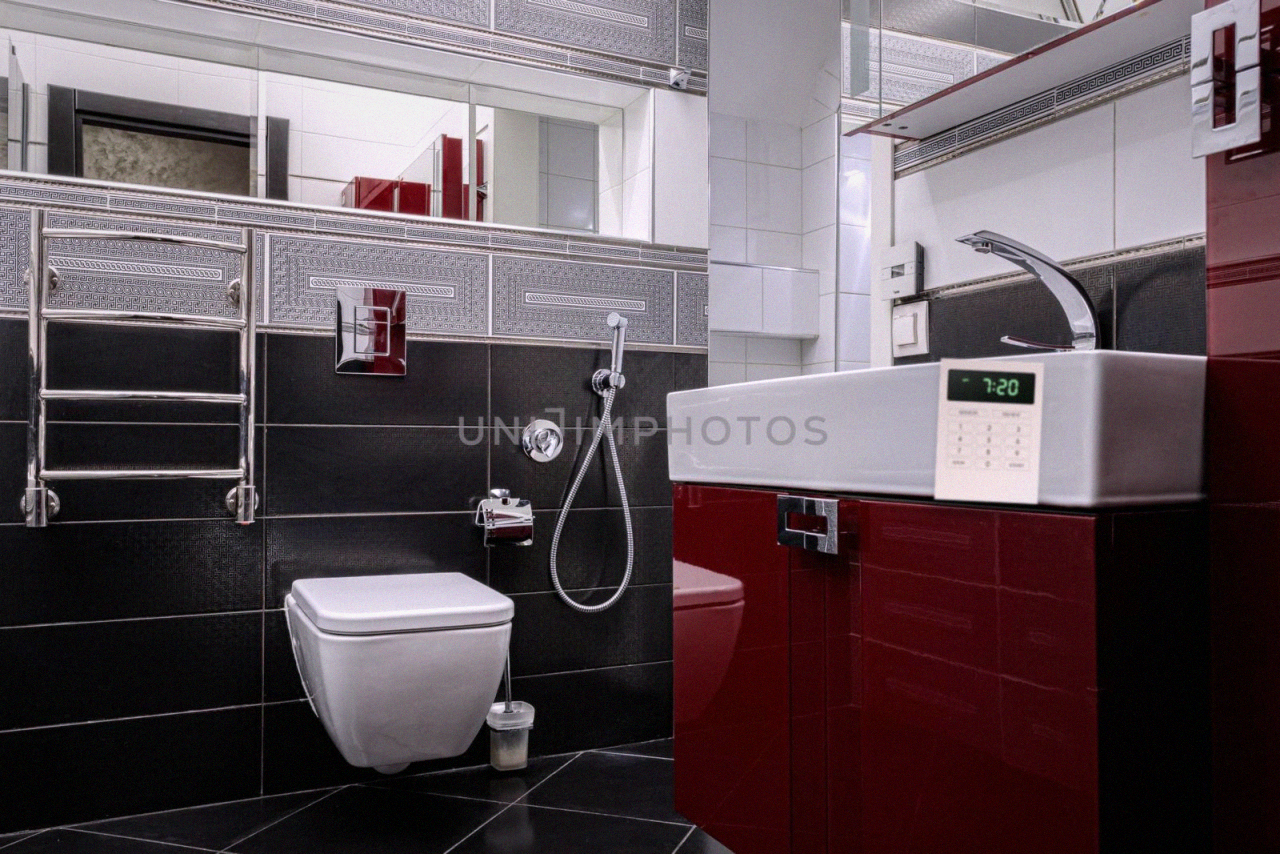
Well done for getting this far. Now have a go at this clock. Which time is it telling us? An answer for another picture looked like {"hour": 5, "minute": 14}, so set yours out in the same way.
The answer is {"hour": 7, "minute": 20}
